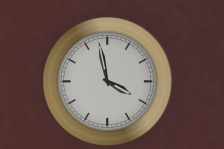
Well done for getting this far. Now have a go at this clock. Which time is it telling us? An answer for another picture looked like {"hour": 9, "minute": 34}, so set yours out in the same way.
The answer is {"hour": 3, "minute": 58}
